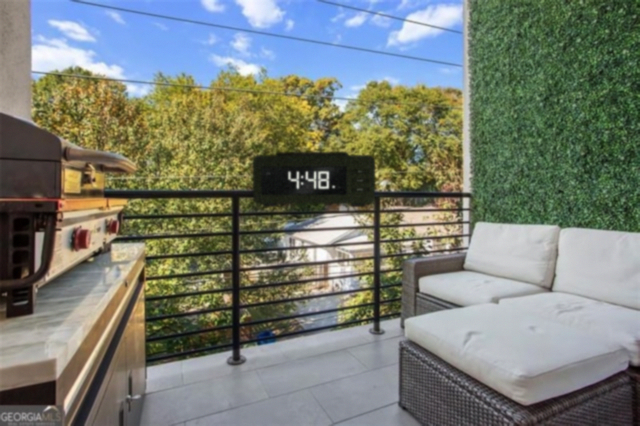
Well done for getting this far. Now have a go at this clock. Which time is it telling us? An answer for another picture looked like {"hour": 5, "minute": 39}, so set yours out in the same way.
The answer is {"hour": 4, "minute": 48}
